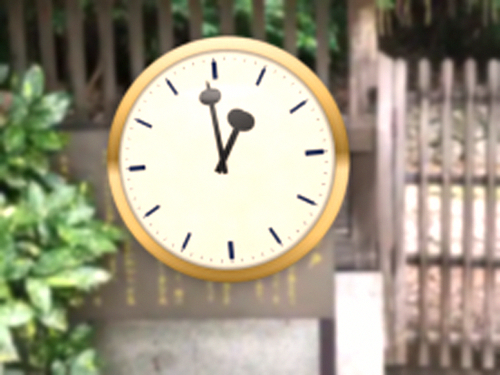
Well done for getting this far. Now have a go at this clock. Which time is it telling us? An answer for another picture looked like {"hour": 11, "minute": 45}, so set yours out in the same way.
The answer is {"hour": 12, "minute": 59}
